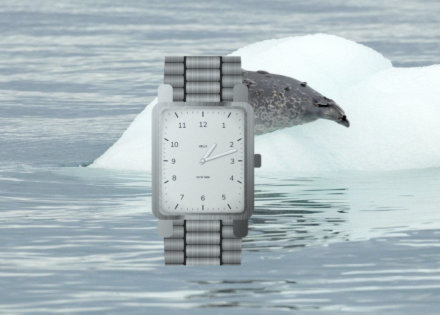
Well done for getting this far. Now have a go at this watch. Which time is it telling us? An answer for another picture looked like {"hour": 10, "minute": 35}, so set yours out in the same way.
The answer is {"hour": 1, "minute": 12}
